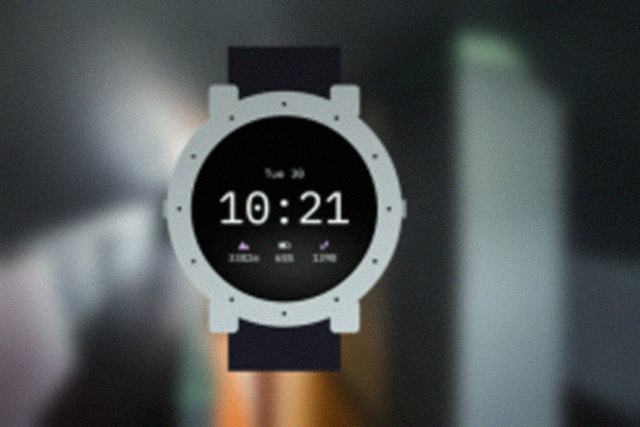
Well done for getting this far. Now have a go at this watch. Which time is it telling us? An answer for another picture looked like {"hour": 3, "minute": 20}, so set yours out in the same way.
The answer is {"hour": 10, "minute": 21}
